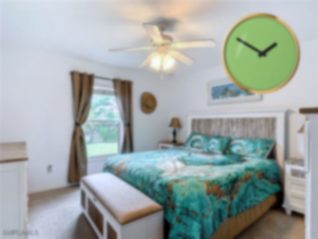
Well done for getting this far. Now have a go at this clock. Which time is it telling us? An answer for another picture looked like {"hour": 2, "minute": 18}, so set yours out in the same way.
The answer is {"hour": 1, "minute": 50}
